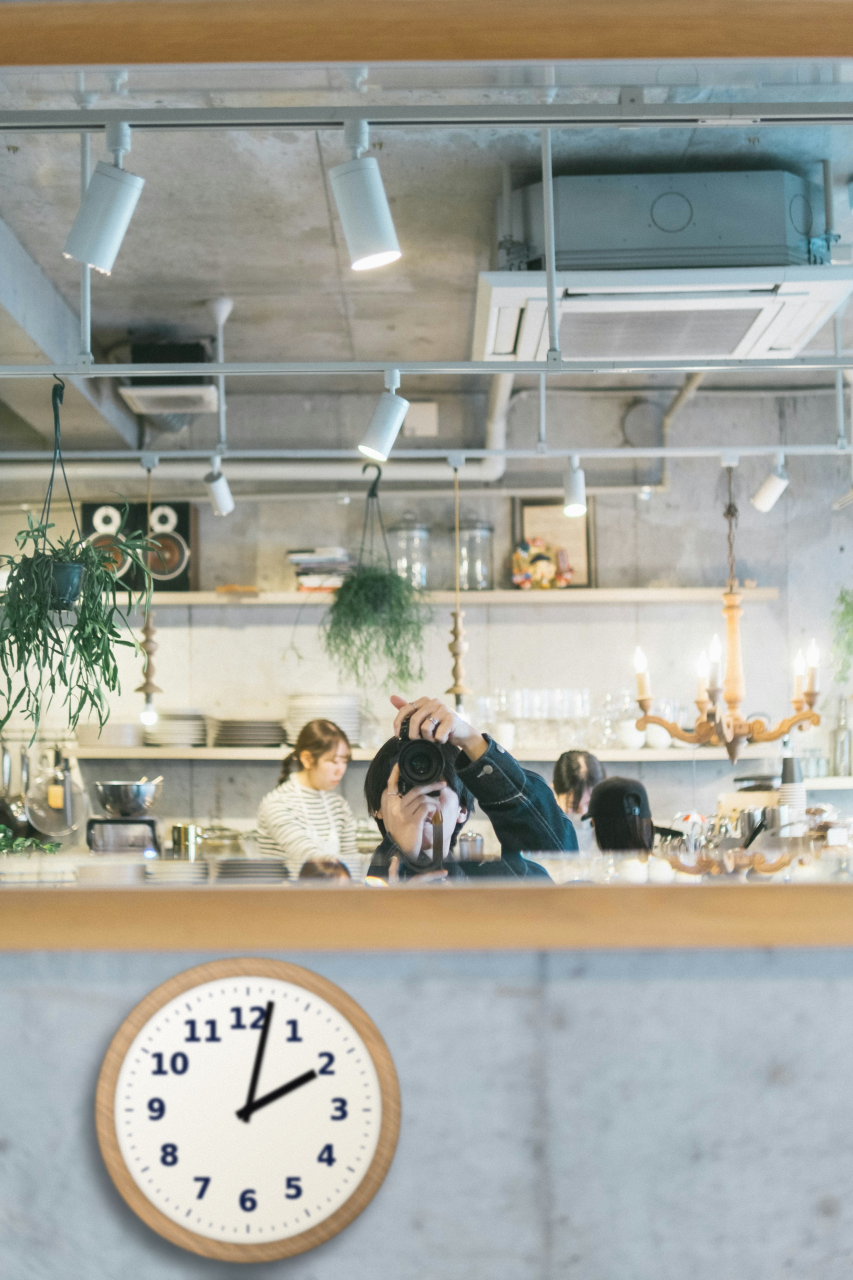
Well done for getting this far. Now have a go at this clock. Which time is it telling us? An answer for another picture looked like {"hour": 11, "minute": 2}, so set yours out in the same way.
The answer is {"hour": 2, "minute": 2}
